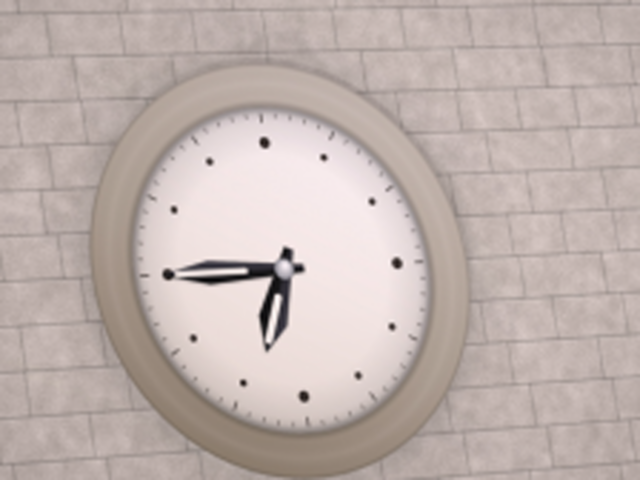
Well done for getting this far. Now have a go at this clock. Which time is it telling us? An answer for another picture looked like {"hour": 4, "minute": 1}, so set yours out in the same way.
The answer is {"hour": 6, "minute": 45}
